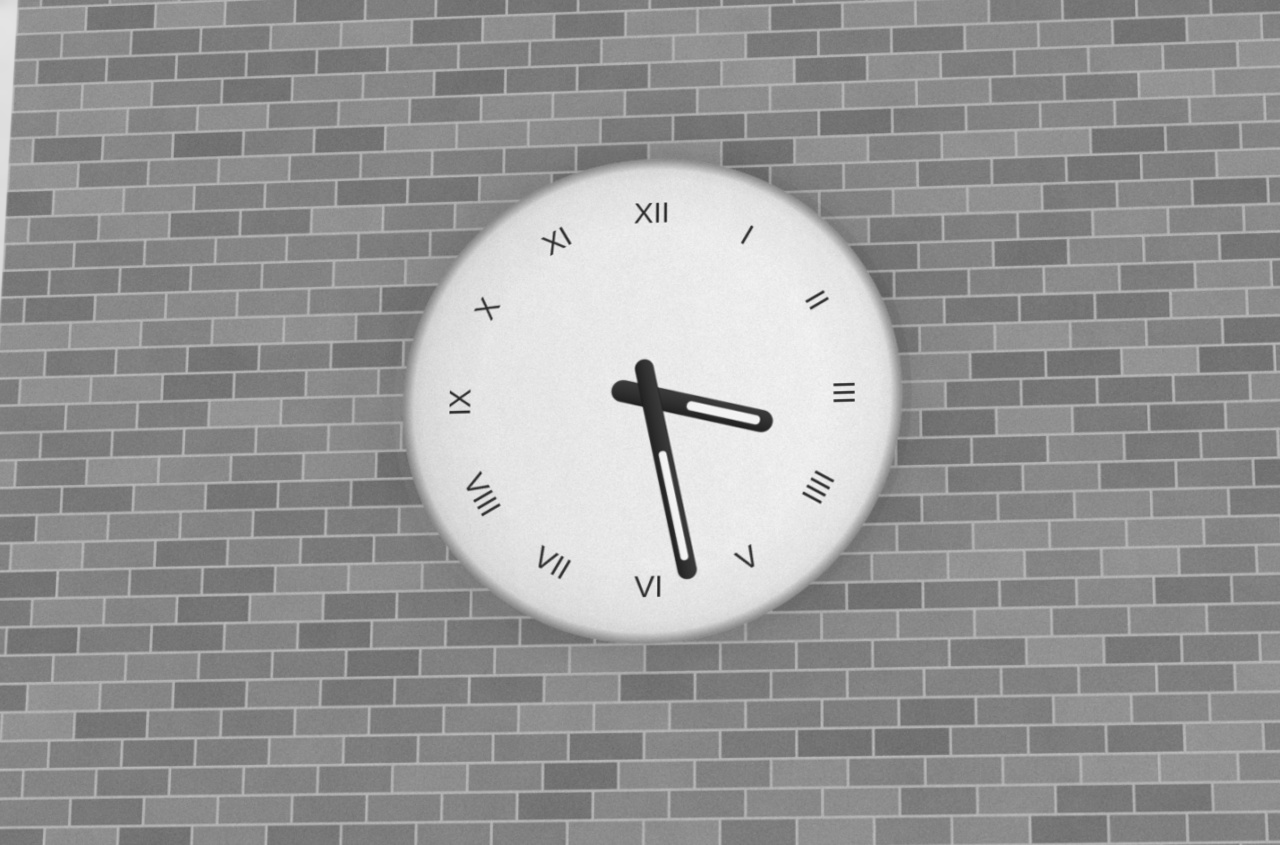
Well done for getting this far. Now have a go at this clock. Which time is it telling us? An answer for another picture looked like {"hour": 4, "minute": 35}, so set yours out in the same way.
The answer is {"hour": 3, "minute": 28}
